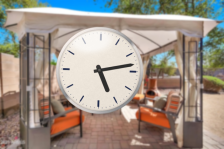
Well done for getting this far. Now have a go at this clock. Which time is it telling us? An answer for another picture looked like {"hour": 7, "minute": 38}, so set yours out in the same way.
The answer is {"hour": 5, "minute": 13}
